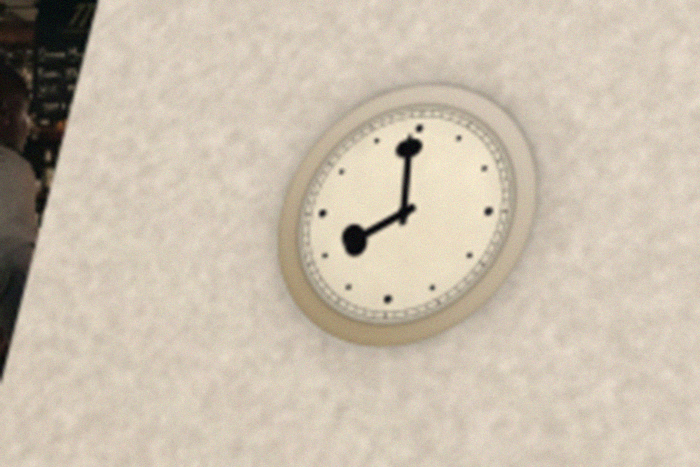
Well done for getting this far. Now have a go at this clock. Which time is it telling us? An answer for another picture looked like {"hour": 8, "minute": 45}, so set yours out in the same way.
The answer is {"hour": 7, "minute": 59}
